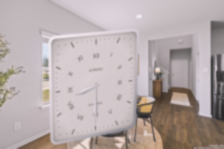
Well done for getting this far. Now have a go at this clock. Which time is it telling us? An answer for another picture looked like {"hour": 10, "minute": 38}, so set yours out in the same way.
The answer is {"hour": 8, "minute": 30}
